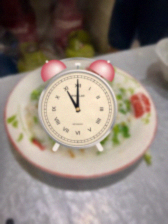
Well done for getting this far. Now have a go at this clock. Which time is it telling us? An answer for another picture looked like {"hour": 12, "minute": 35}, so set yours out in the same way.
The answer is {"hour": 11, "minute": 0}
